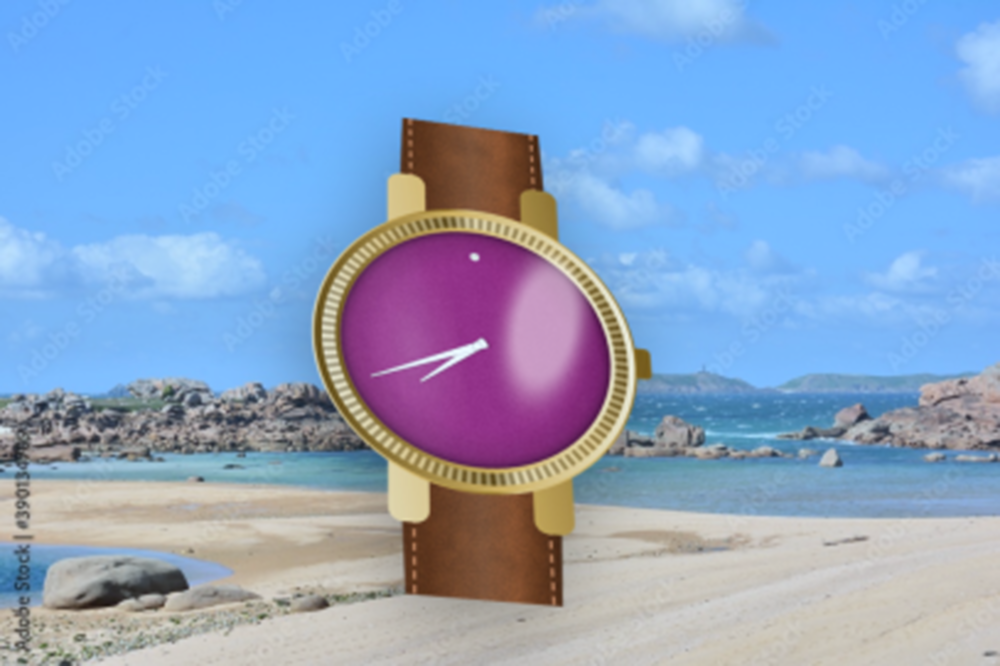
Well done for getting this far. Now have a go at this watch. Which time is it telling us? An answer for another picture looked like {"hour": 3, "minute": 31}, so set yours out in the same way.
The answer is {"hour": 7, "minute": 41}
